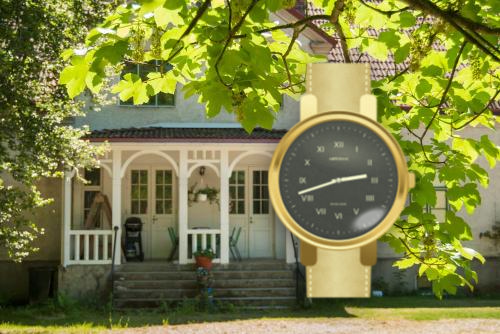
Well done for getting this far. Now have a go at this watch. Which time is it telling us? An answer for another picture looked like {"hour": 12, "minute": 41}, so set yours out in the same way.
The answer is {"hour": 2, "minute": 42}
